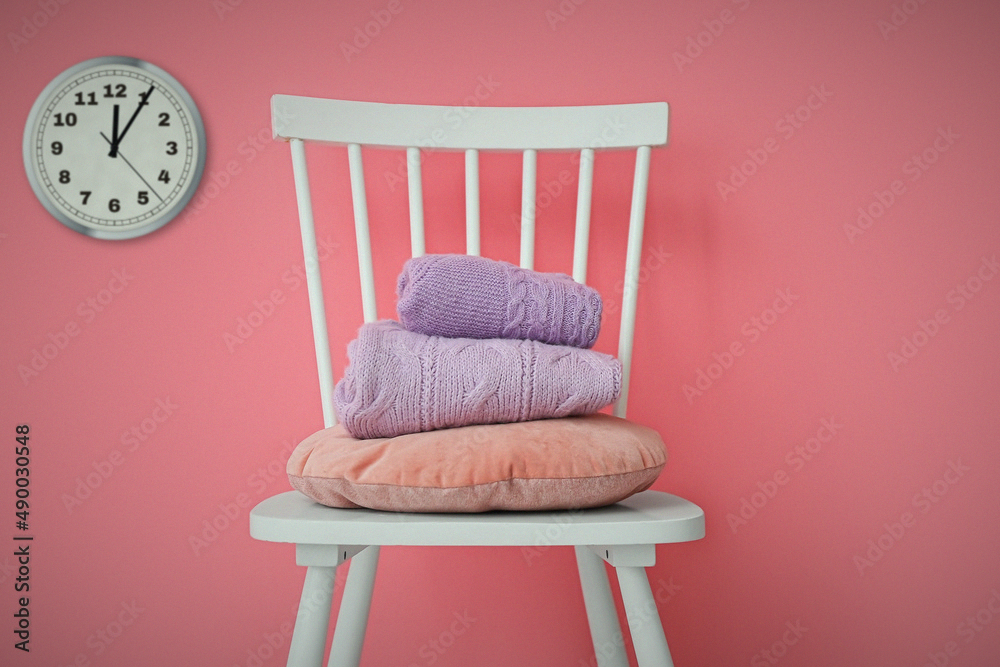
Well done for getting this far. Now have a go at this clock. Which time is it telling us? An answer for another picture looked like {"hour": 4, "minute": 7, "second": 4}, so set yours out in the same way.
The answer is {"hour": 12, "minute": 5, "second": 23}
